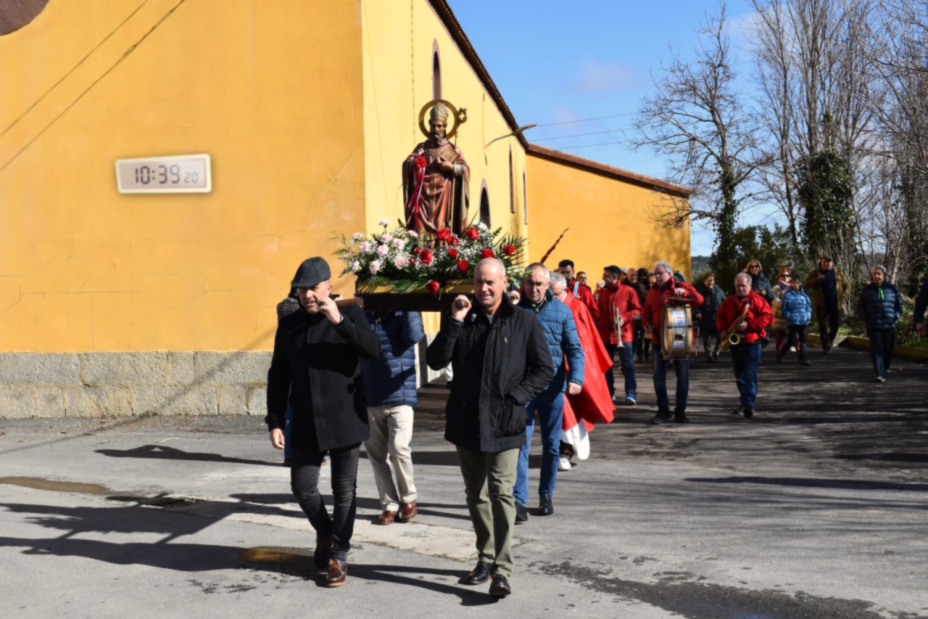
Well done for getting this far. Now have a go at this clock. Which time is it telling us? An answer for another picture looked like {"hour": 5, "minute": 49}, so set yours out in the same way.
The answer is {"hour": 10, "minute": 39}
